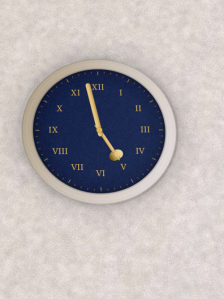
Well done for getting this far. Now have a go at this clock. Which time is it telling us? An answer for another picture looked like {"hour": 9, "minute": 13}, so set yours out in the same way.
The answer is {"hour": 4, "minute": 58}
